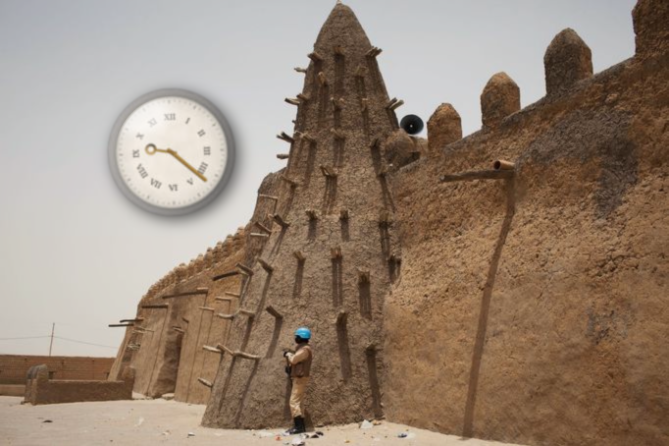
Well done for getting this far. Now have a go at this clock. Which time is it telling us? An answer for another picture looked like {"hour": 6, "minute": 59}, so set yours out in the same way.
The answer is {"hour": 9, "minute": 22}
